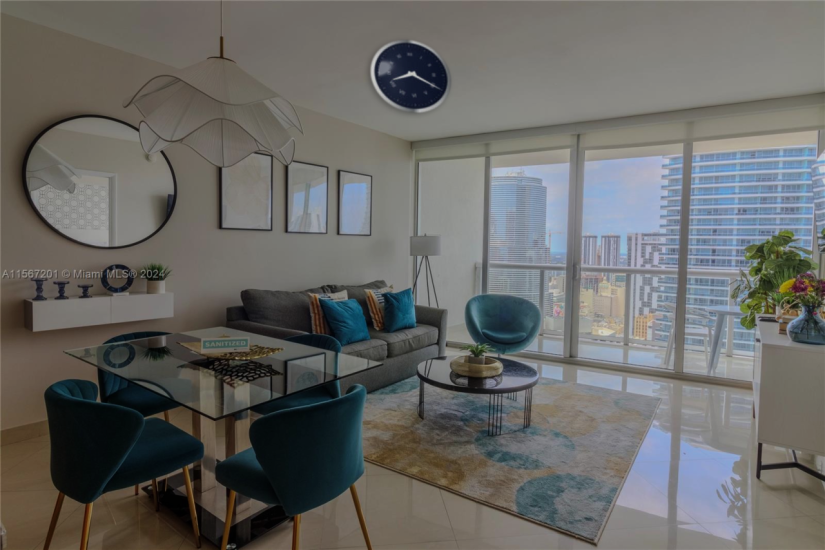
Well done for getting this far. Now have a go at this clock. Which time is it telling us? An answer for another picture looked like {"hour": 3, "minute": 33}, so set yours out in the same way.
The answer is {"hour": 8, "minute": 20}
